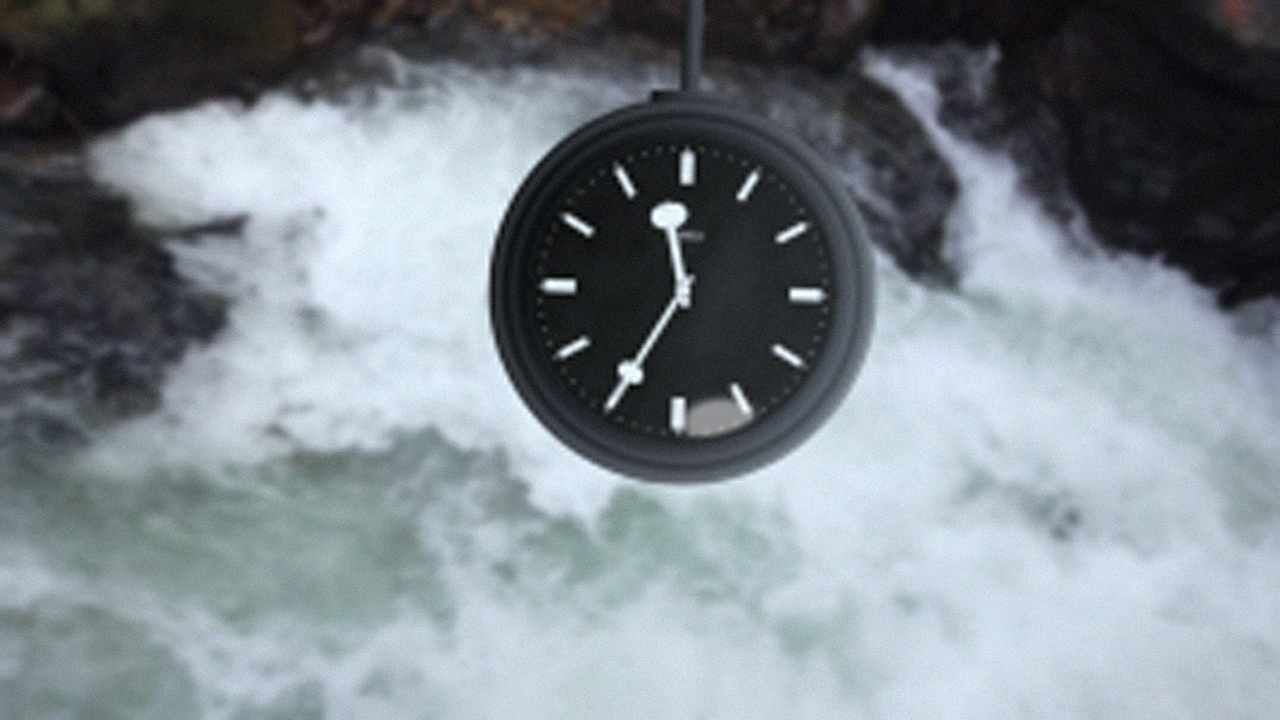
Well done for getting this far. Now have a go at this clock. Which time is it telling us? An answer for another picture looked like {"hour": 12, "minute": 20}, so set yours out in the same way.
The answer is {"hour": 11, "minute": 35}
